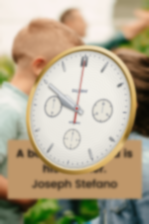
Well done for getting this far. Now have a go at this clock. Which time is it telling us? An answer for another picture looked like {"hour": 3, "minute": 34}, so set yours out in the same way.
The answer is {"hour": 9, "minute": 50}
